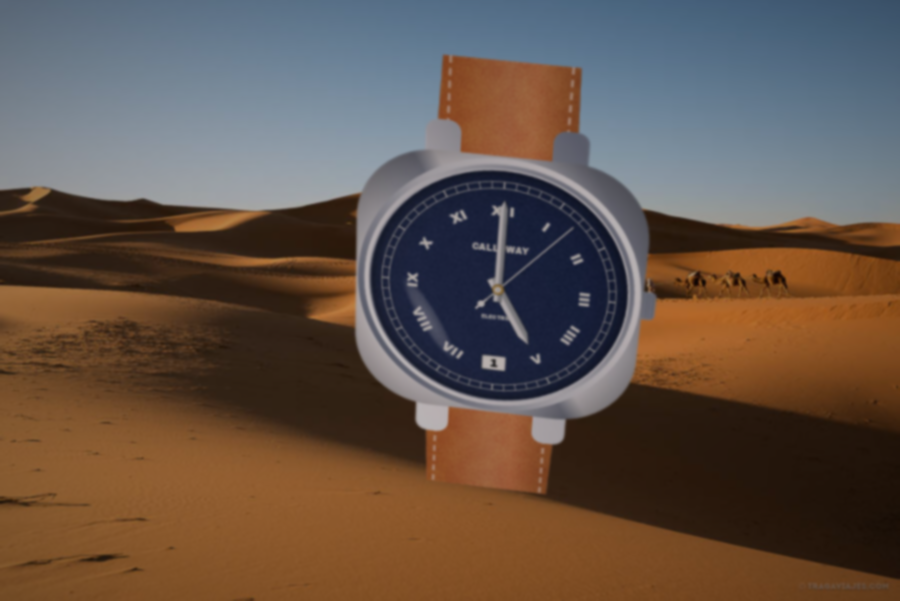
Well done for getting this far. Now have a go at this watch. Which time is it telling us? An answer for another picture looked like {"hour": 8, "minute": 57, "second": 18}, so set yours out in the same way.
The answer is {"hour": 5, "minute": 0, "second": 7}
